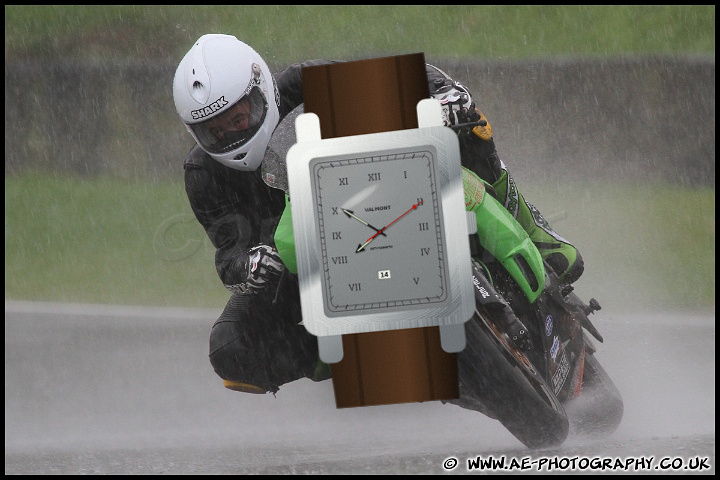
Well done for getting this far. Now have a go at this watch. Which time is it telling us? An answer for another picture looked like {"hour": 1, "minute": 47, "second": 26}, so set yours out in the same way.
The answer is {"hour": 7, "minute": 51, "second": 10}
